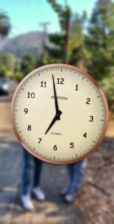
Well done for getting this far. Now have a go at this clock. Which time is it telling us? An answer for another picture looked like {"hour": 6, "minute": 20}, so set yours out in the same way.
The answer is {"hour": 6, "minute": 58}
